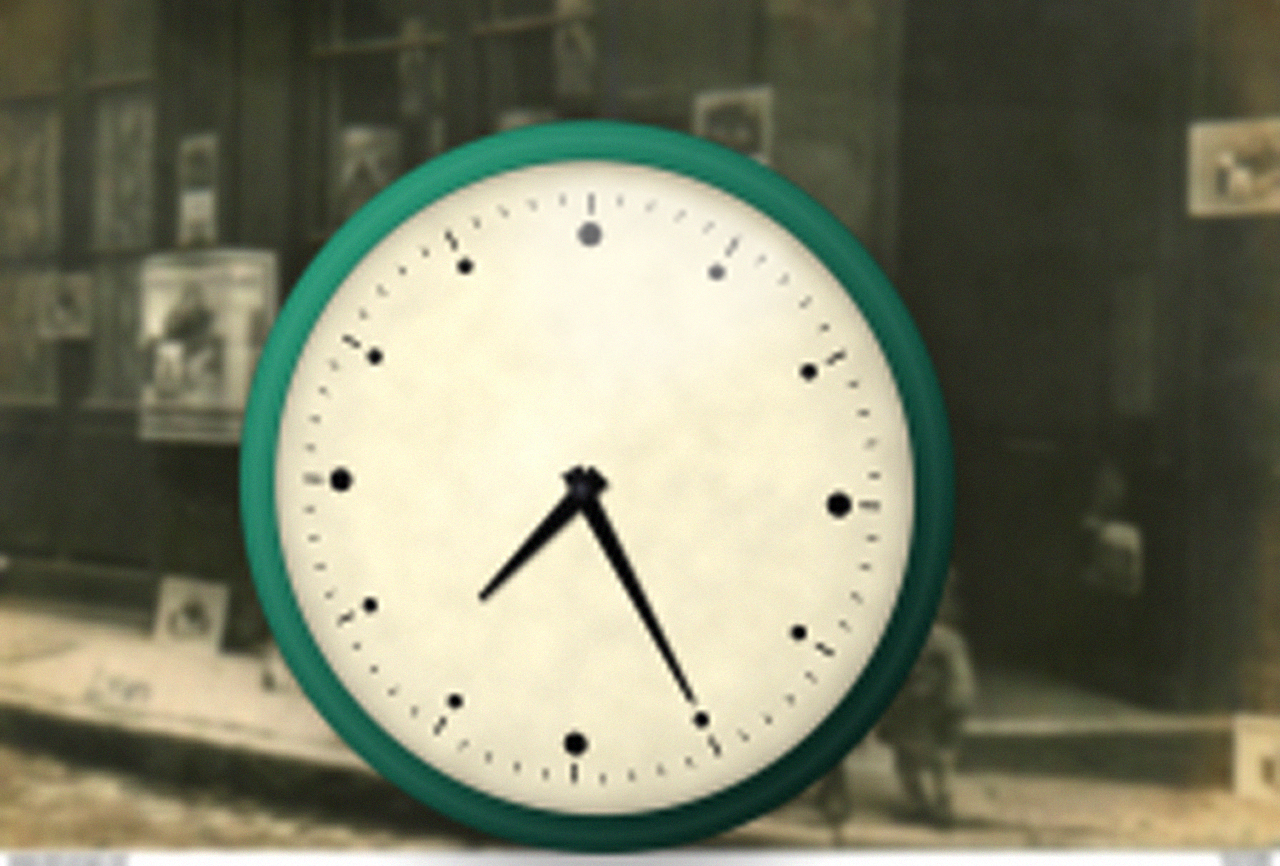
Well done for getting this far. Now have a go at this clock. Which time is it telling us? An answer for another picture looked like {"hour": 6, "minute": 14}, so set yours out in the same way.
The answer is {"hour": 7, "minute": 25}
